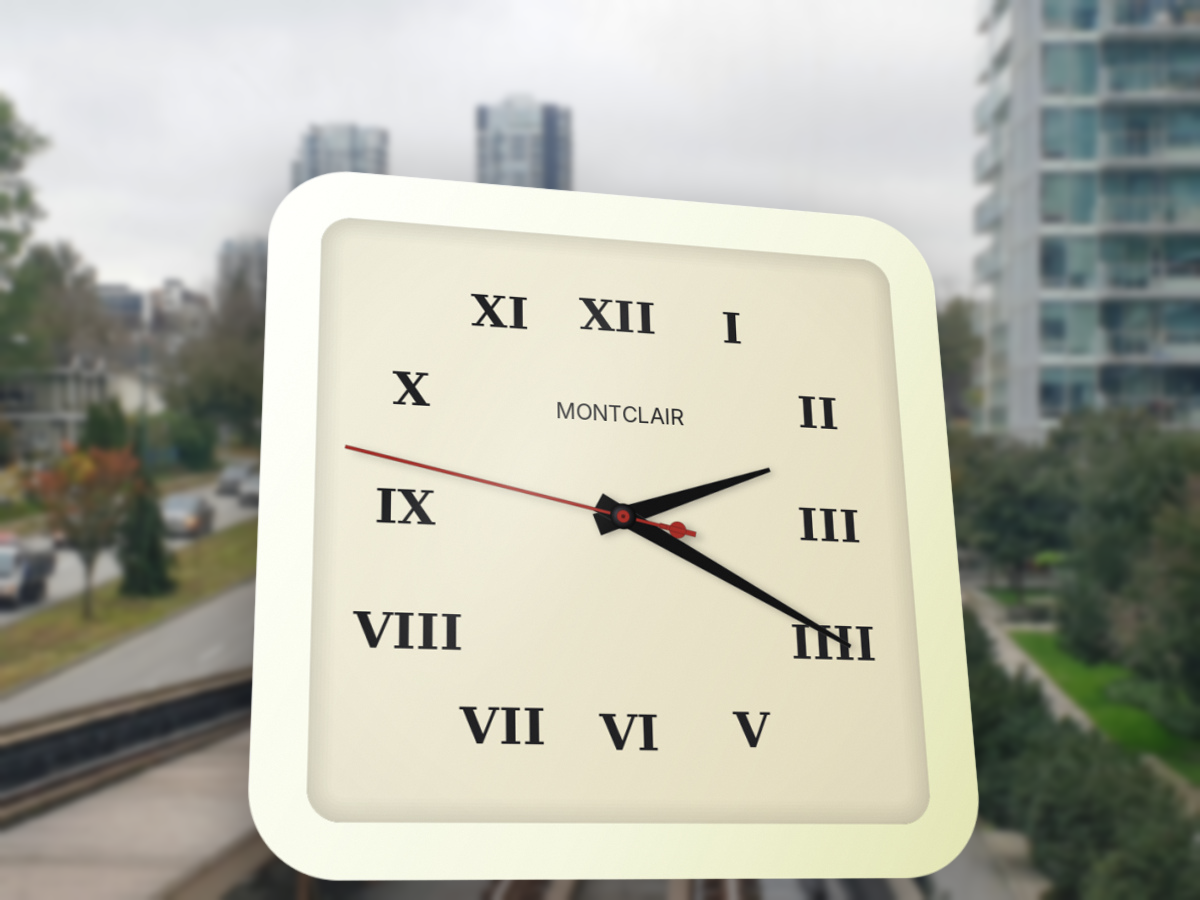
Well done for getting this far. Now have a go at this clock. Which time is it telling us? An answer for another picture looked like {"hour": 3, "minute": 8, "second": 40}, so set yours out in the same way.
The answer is {"hour": 2, "minute": 19, "second": 47}
